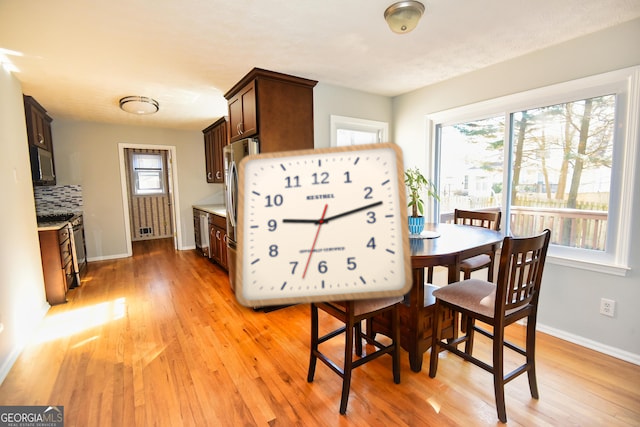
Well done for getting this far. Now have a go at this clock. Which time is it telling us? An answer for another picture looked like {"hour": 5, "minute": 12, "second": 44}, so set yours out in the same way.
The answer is {"hour": 9, "minute": 12, "second": 33}
